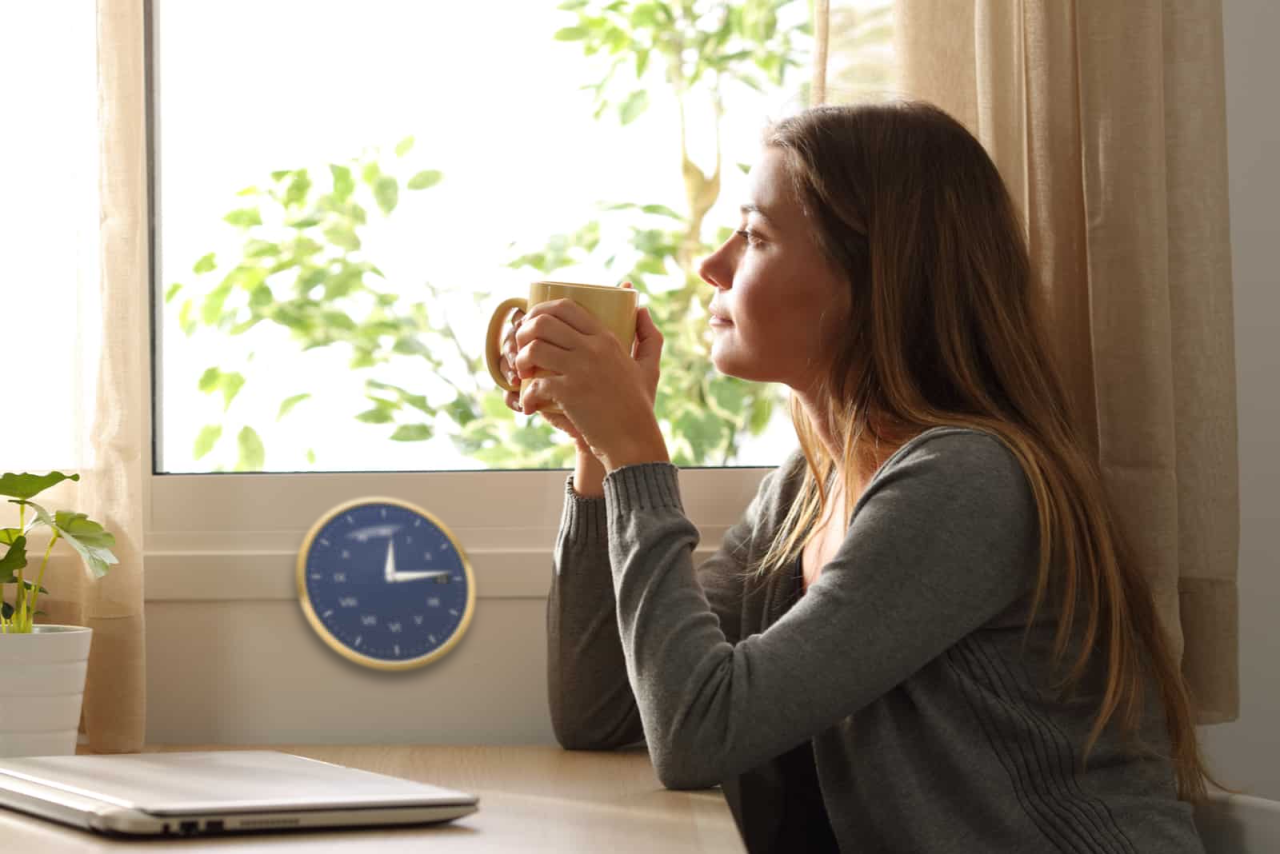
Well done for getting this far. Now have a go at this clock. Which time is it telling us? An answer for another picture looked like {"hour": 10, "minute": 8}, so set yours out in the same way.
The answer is {"hour": 12, "minute": 14}
